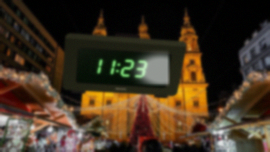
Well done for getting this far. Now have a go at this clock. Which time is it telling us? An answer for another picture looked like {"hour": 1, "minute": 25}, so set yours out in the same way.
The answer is {"hour": 11, "minute": 23}
